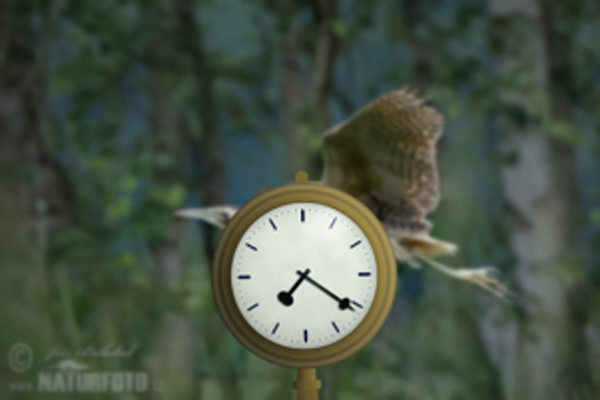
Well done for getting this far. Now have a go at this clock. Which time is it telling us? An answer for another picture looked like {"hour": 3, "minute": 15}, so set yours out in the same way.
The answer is {"hour": 7, "minute": 21}
